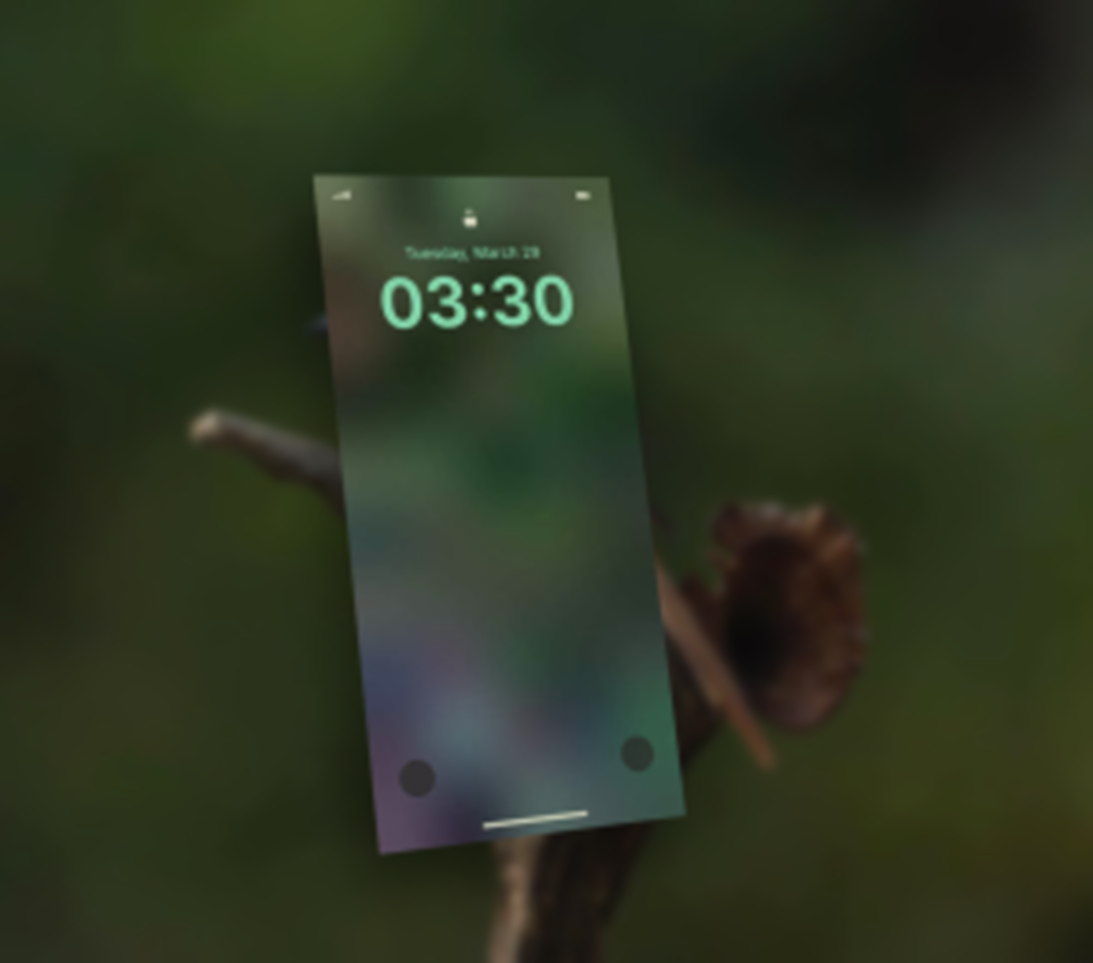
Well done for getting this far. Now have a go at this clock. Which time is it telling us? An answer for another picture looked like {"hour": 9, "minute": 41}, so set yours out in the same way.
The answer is {"hour": 3, "minute": 30}
